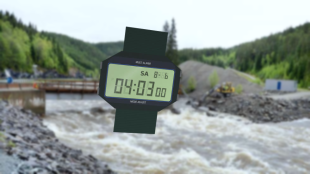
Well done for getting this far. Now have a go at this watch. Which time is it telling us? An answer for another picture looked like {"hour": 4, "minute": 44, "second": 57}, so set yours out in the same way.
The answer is {"hour": 4, "minute": 3, "second": 0}
